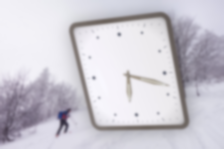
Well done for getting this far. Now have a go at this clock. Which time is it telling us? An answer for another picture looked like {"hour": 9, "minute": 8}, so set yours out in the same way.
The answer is {"hour": 6, "minute": 18}
